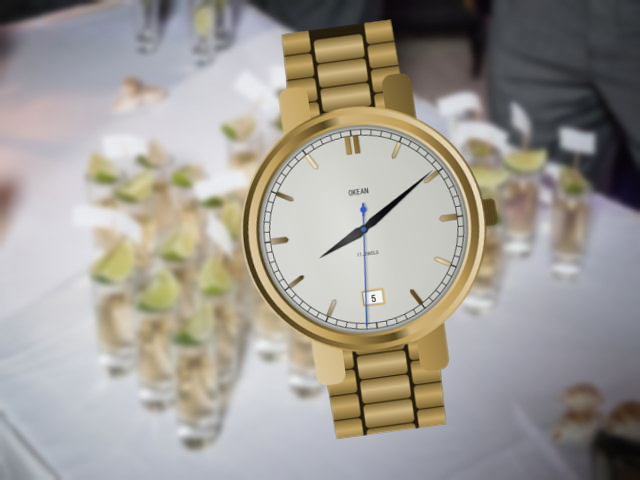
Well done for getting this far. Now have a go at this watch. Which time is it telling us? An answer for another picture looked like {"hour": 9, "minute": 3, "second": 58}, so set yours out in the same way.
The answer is {"hour": 8, "minute": 9, "second": 31}
